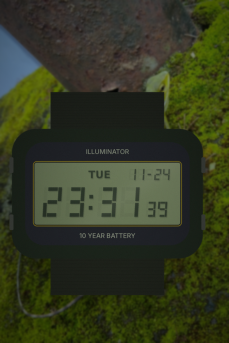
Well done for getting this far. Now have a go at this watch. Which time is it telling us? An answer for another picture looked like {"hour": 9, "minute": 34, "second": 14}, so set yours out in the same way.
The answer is {"hour": 23, "minute": 31, "second": 39}
